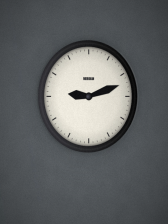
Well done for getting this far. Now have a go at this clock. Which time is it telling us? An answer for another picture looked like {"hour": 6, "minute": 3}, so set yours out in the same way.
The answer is {"hour": 9, "minute": 12}
